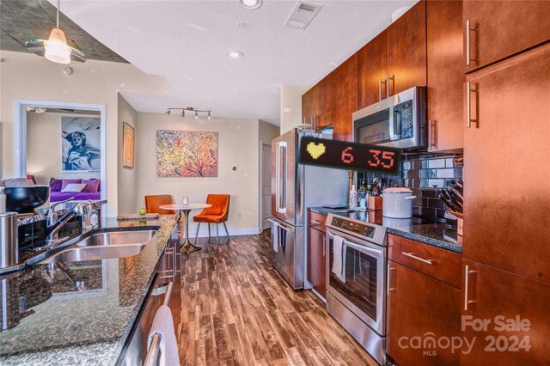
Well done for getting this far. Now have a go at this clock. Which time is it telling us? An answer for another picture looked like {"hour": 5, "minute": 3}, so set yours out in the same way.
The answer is {"hour": 6, "minute": 35}
